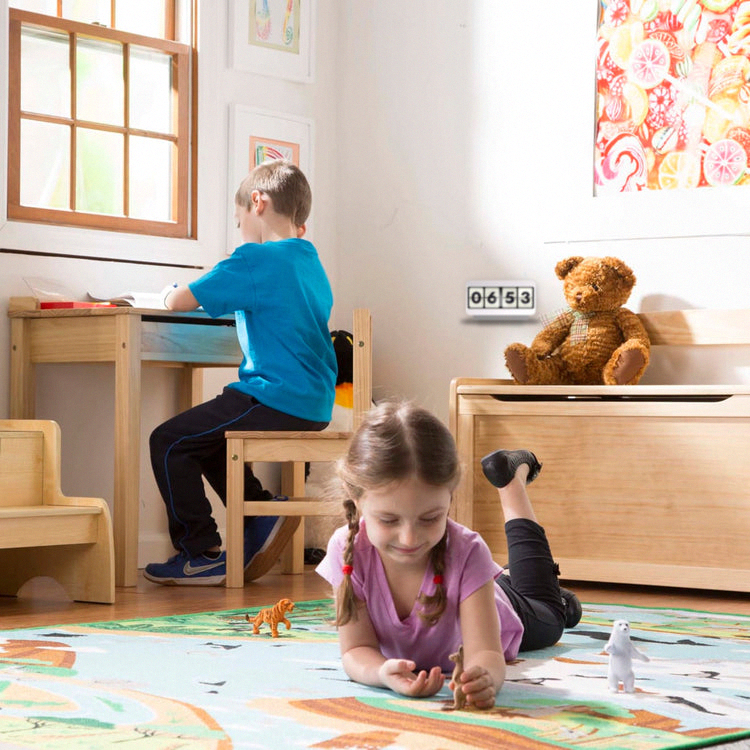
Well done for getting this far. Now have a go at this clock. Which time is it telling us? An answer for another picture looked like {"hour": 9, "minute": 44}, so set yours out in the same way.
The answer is {"hour": 6, "minute": 53}
